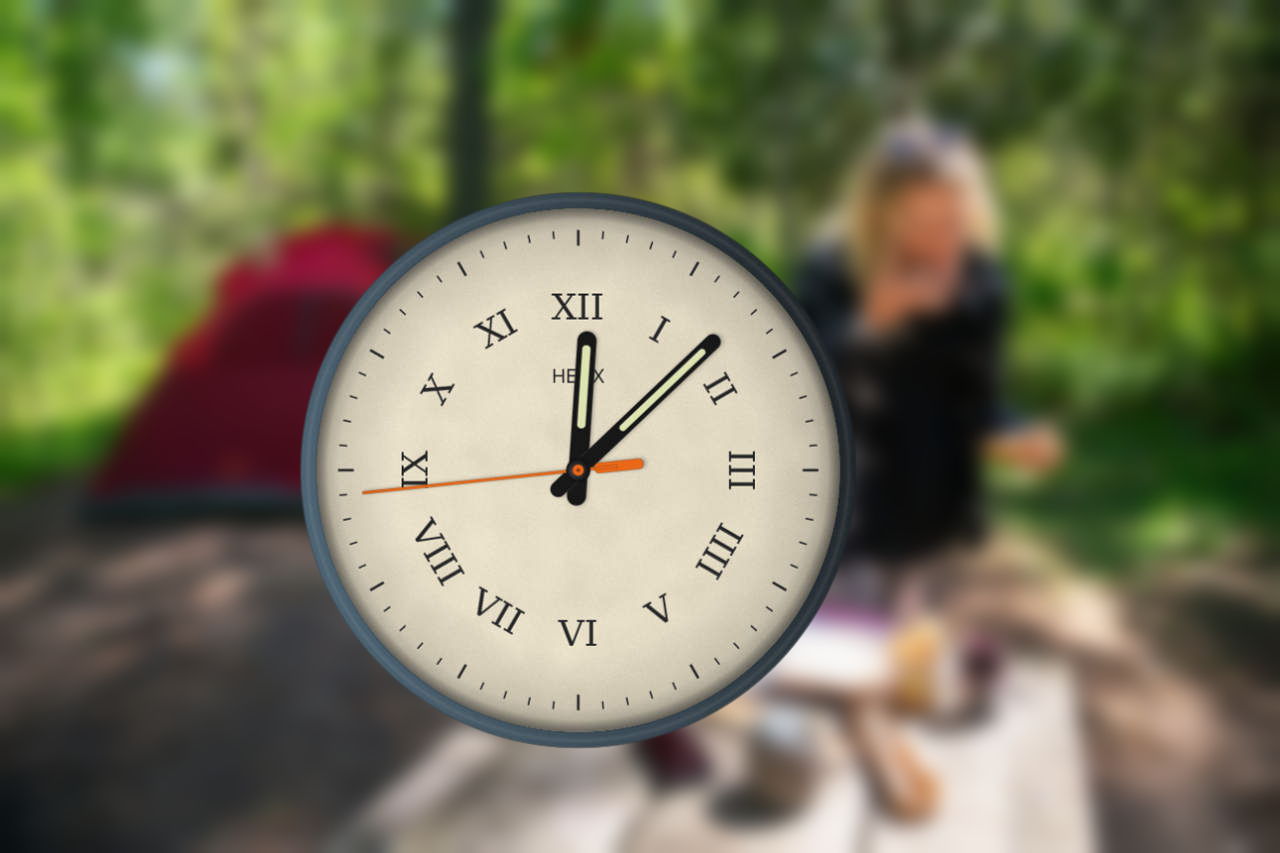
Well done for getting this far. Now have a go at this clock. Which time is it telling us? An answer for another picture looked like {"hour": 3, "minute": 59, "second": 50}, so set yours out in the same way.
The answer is {"hour": 12, "minute": 7, "second": 44}
